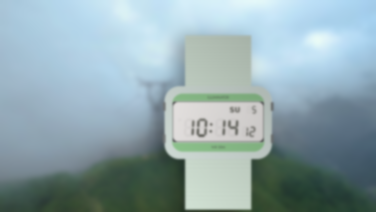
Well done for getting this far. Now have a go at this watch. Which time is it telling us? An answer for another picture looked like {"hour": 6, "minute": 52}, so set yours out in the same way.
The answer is {"hour": 10, "minute": 14}
